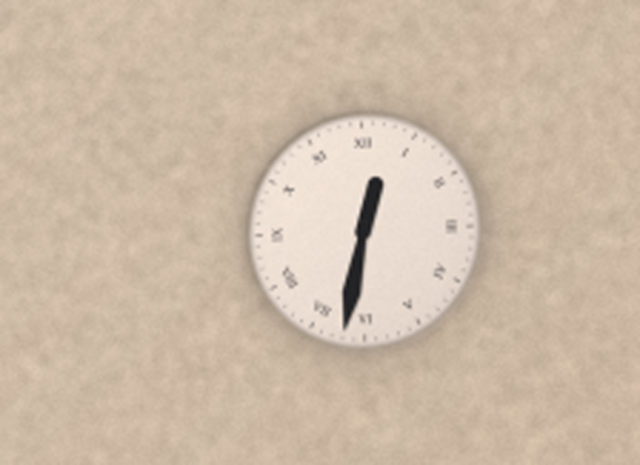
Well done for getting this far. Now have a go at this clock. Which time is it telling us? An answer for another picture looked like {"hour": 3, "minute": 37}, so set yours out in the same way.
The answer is {"hour": 12, "minute": 32}
